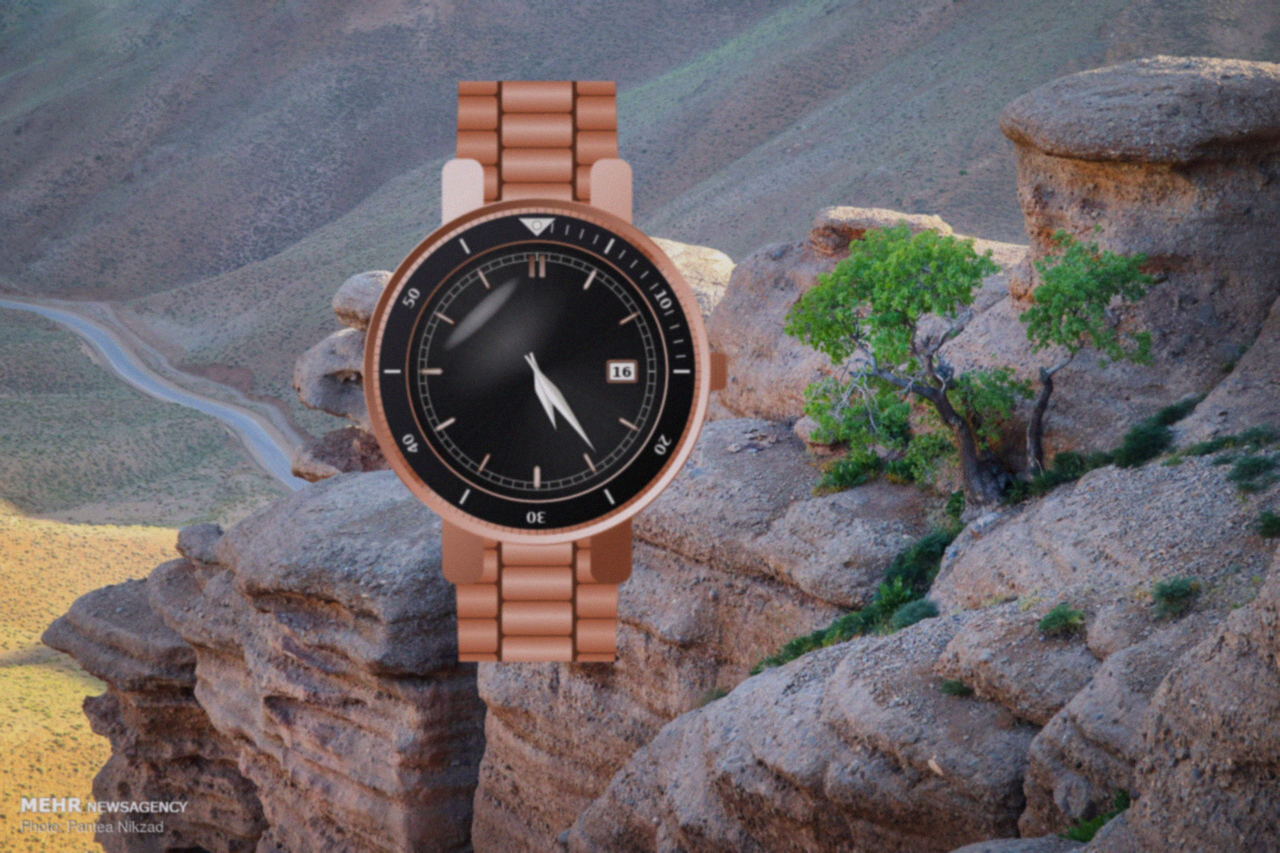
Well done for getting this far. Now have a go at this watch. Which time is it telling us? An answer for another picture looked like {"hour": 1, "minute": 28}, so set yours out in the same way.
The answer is {"hour": 5, "minute": 24}
